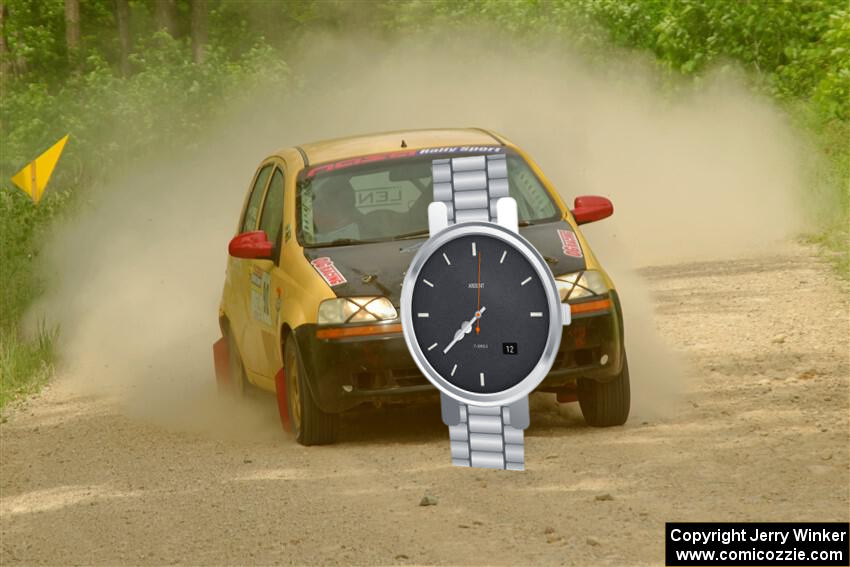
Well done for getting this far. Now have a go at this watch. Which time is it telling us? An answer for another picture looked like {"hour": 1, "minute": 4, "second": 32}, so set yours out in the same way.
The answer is {"hour": 7, "minute": 38, "second": 1}
